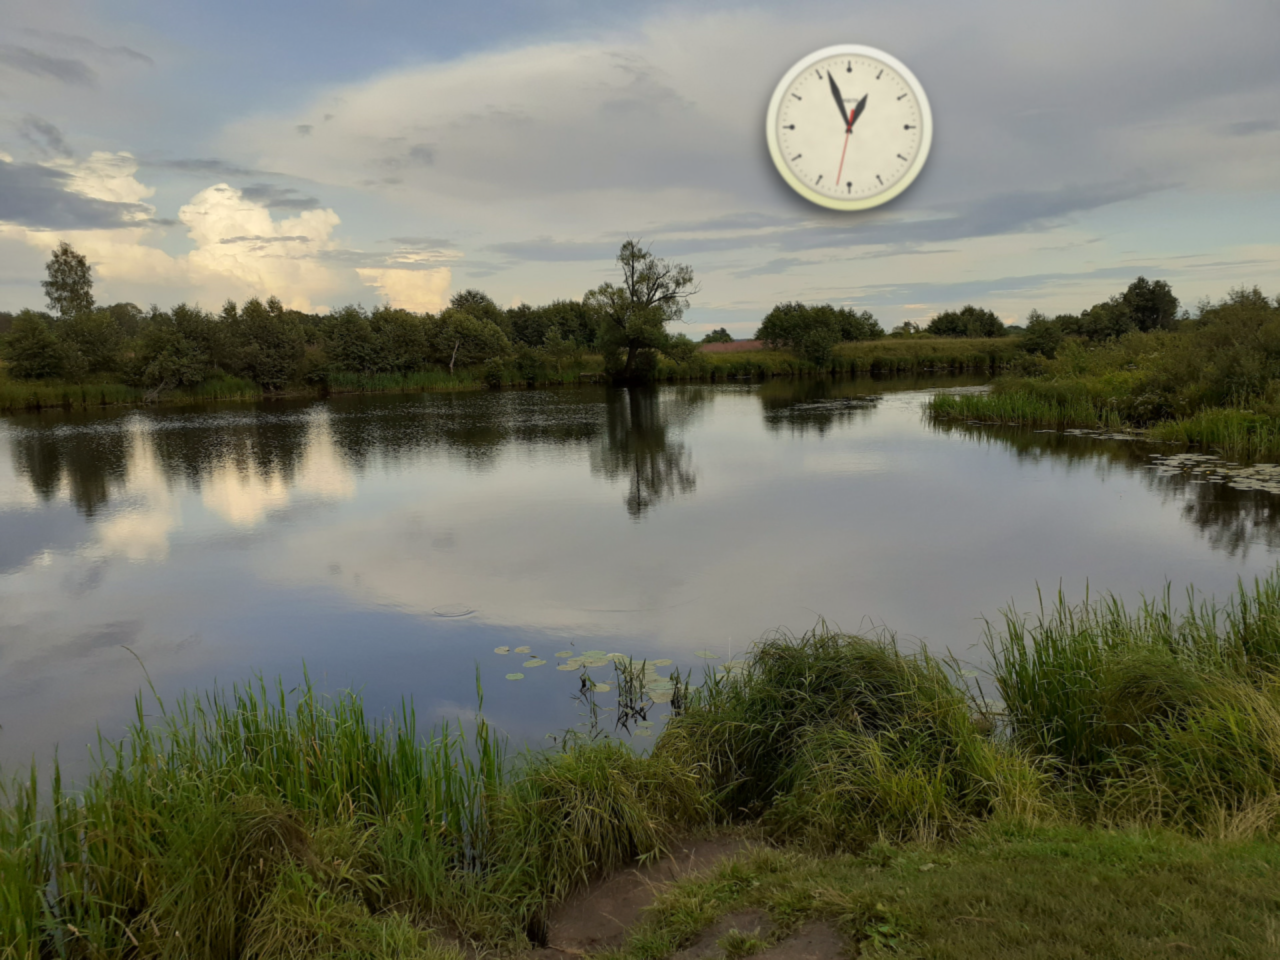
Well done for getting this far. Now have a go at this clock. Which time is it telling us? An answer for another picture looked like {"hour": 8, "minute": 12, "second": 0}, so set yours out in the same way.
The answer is {"hour": 12, "minute": 56, "second": 32}
